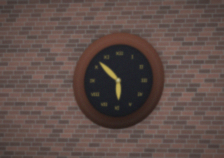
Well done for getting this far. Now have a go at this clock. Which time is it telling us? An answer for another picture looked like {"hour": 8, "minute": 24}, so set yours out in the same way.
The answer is {"hour": 5, "minute": 52}
